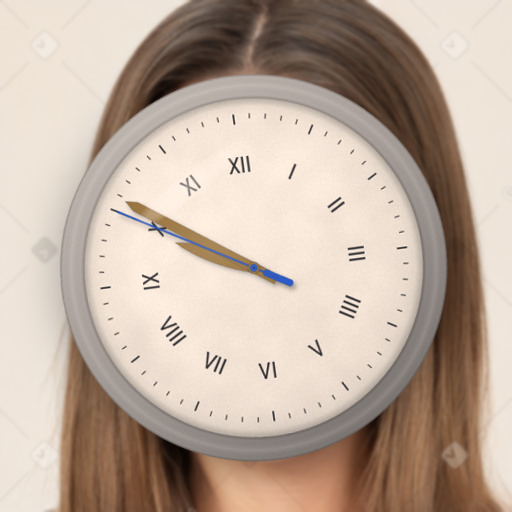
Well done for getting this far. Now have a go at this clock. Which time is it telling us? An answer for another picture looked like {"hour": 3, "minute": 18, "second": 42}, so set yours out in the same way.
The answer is {"hour": 9, "minute": 50, "second": 50}
